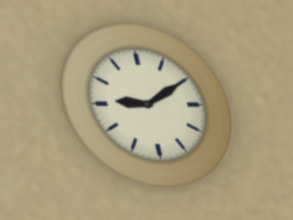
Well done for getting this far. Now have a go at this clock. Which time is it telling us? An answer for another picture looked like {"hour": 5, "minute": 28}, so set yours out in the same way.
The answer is {"hour": 9, "minute": 10}
